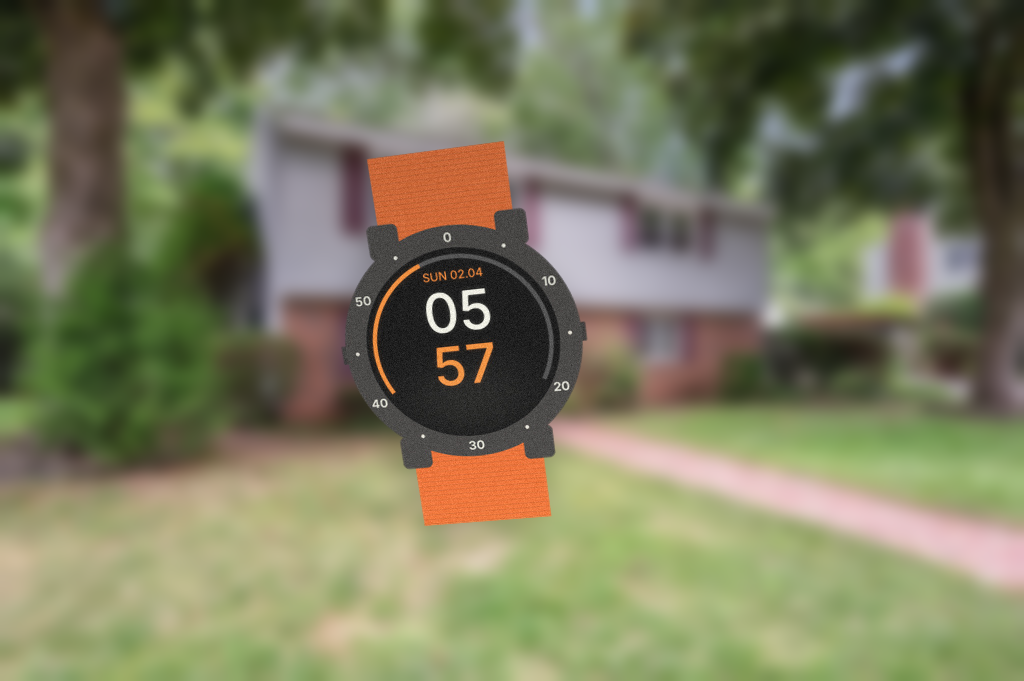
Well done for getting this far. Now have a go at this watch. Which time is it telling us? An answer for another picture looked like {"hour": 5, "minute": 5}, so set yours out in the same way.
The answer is {"hour": 5, "minute": 57}
